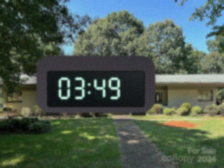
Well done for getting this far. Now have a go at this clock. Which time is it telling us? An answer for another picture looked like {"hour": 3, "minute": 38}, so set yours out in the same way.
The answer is {"hour": 3, "minute": 49}
